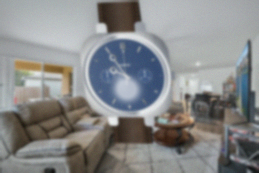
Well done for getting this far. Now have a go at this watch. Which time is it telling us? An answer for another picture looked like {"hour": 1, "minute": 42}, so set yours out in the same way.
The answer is {"hour": 9, "minute": 55}
